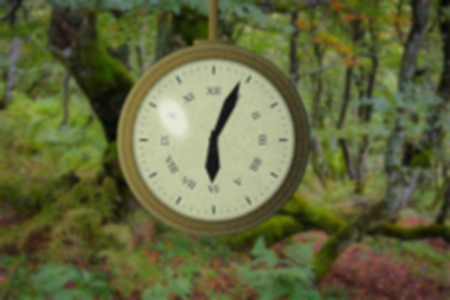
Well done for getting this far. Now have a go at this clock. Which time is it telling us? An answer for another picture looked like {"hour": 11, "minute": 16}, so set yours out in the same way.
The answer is {"hour": 6, "minute": 4}
